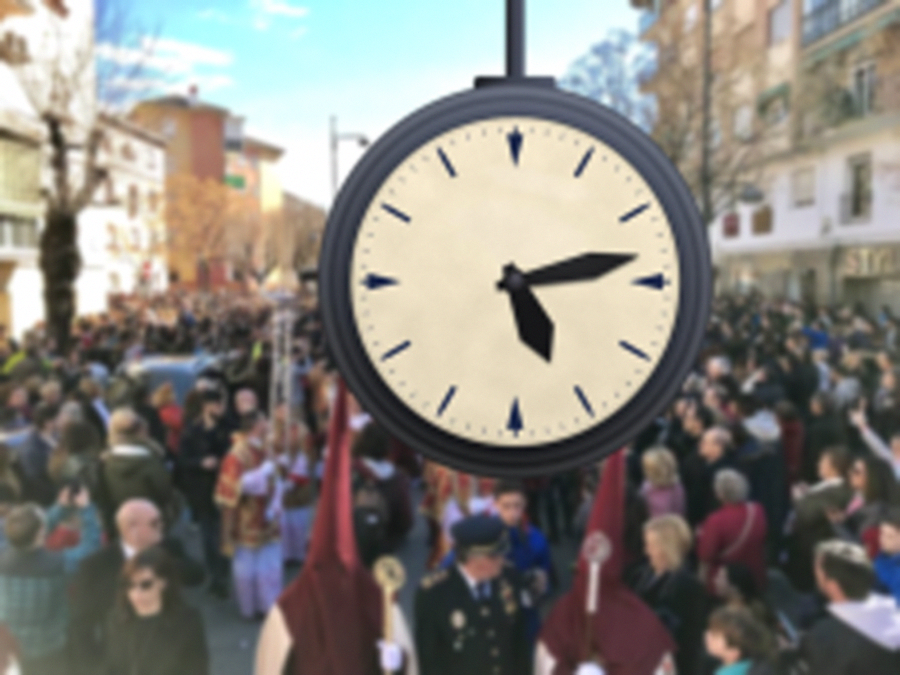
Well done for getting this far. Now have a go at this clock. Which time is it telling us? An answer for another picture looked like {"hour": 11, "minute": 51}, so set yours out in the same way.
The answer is {"hour": 5, "minute": 13}
